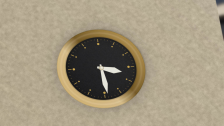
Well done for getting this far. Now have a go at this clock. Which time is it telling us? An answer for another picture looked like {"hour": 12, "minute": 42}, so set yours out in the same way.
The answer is {"hour": 3, "minute": 29}
